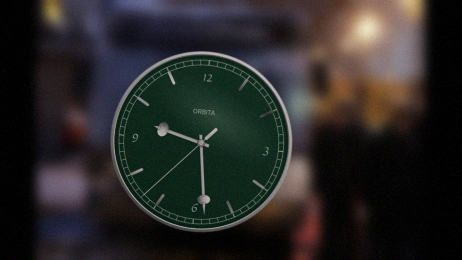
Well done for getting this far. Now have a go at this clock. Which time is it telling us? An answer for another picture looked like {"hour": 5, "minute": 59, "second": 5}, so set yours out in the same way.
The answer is {"hour": 9, "minute": 28, "second": 37}
